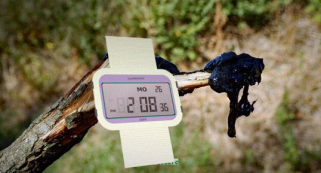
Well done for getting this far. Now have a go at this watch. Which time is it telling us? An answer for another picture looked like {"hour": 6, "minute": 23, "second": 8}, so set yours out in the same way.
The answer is {"hour": 2, "minute": 8, "second": 36}
